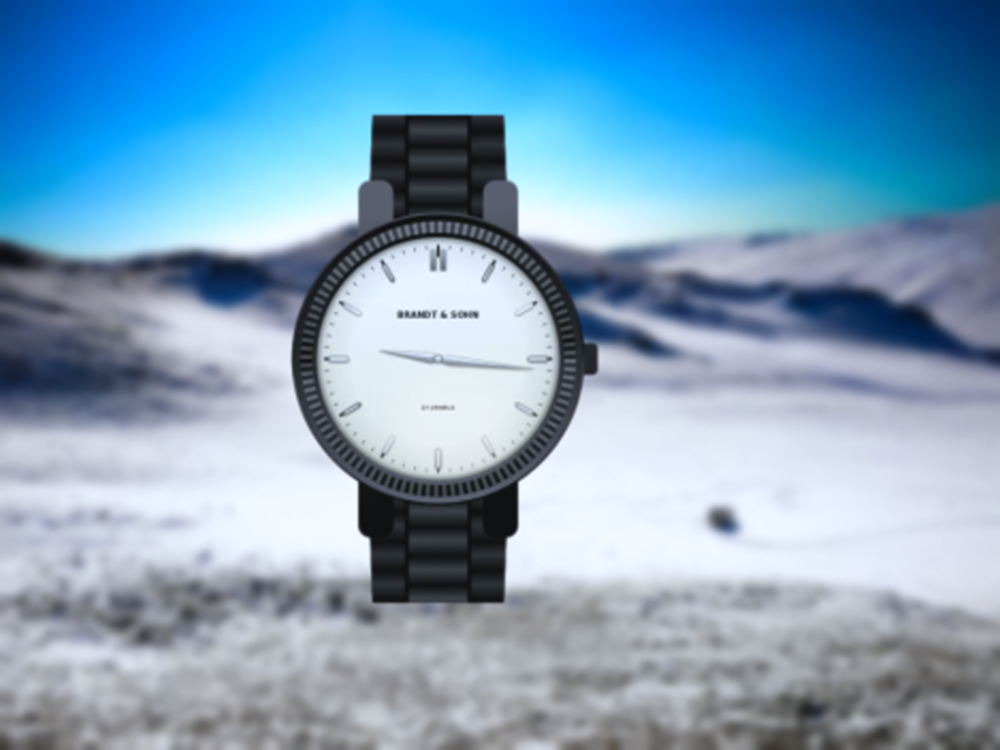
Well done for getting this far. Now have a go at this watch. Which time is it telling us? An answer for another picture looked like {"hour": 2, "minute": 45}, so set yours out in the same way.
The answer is {"hour": 9, "minute": 16}
